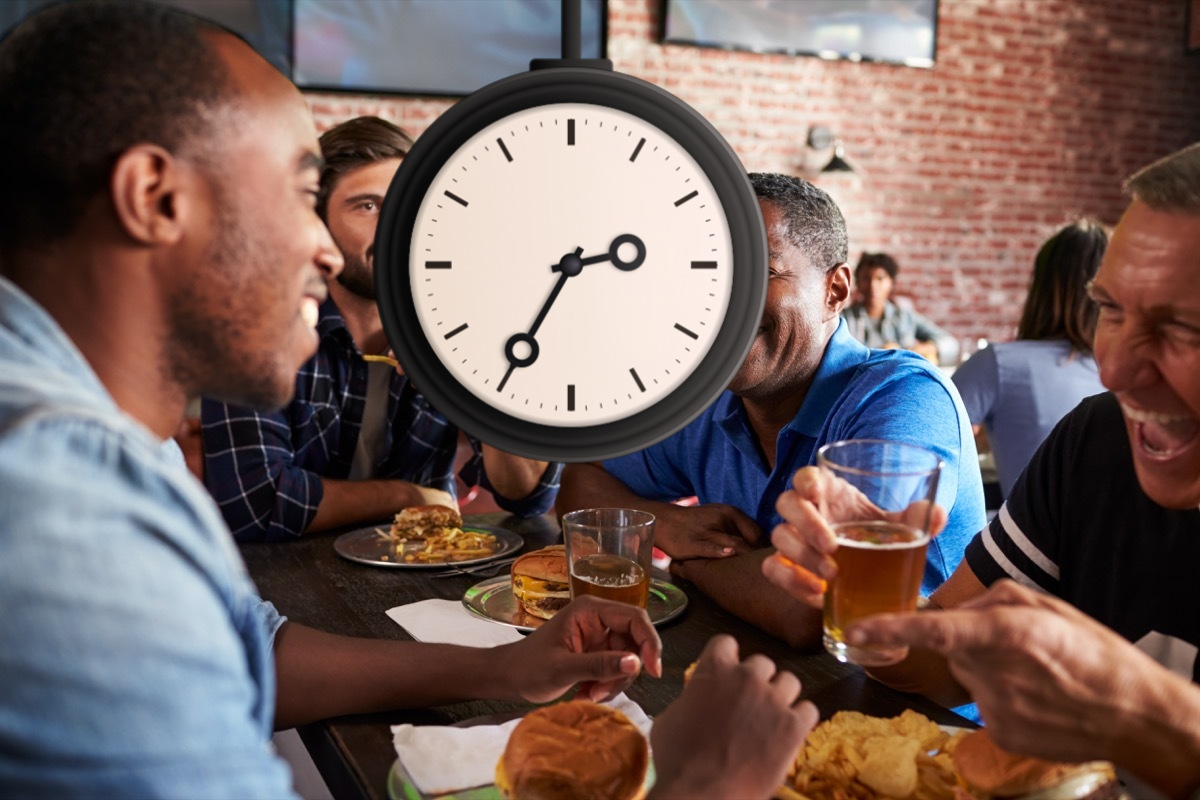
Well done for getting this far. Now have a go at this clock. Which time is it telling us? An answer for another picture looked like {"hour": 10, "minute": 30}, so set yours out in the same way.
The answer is {"hour": 2, "minute": 35}
